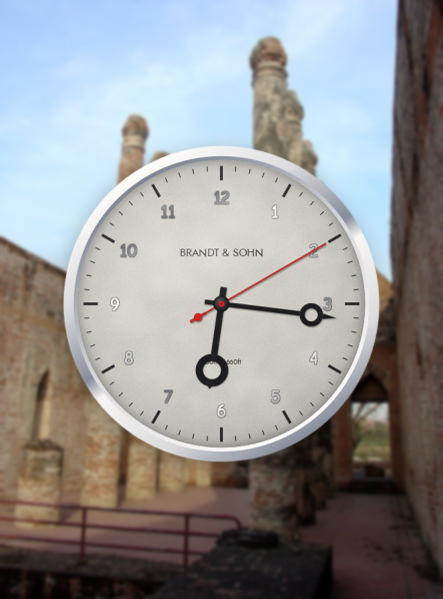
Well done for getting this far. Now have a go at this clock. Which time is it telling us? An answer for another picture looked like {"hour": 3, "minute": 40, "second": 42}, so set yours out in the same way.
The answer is {"hour": 6, "minute": 16, "second": 10}
